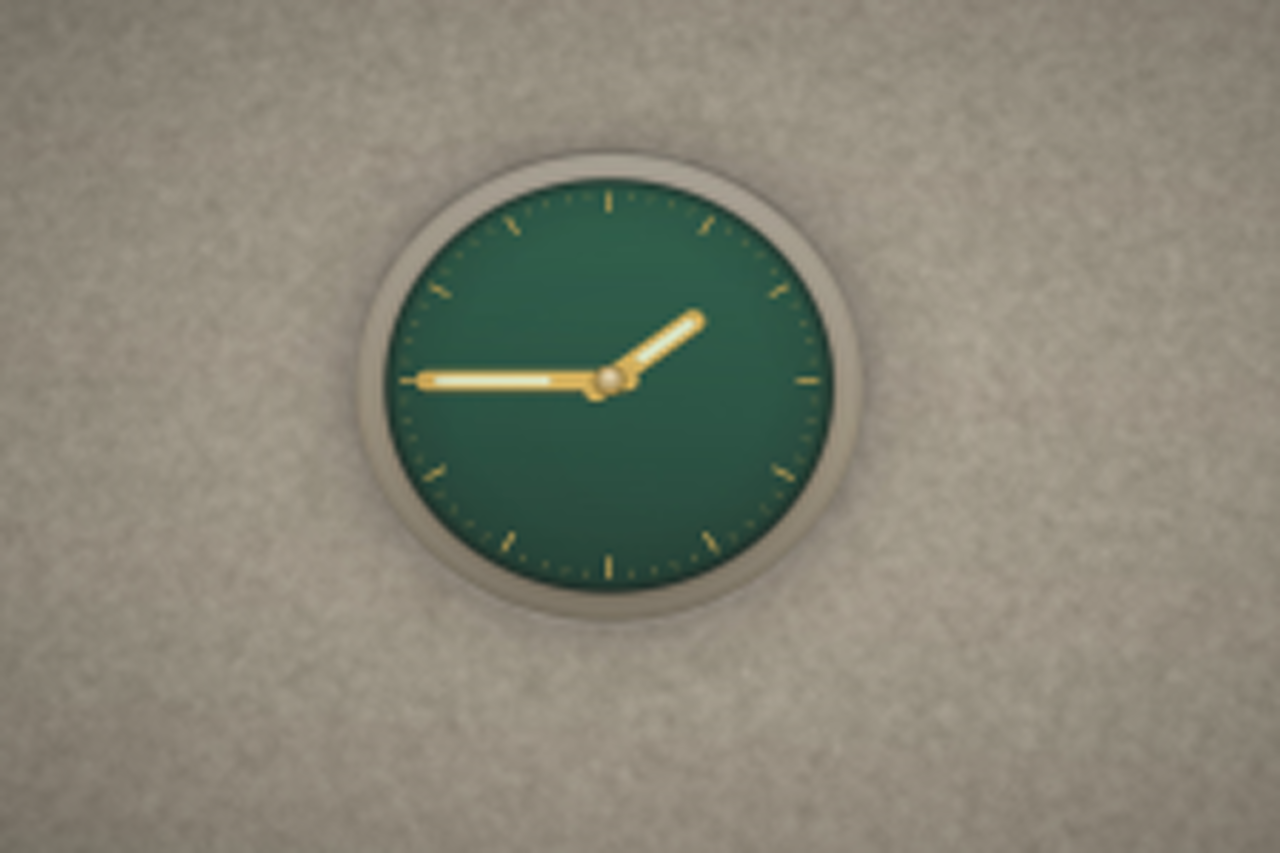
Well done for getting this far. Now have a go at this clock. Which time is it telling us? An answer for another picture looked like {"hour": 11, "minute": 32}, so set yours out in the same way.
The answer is {"hour": 1, "minute": 45}
